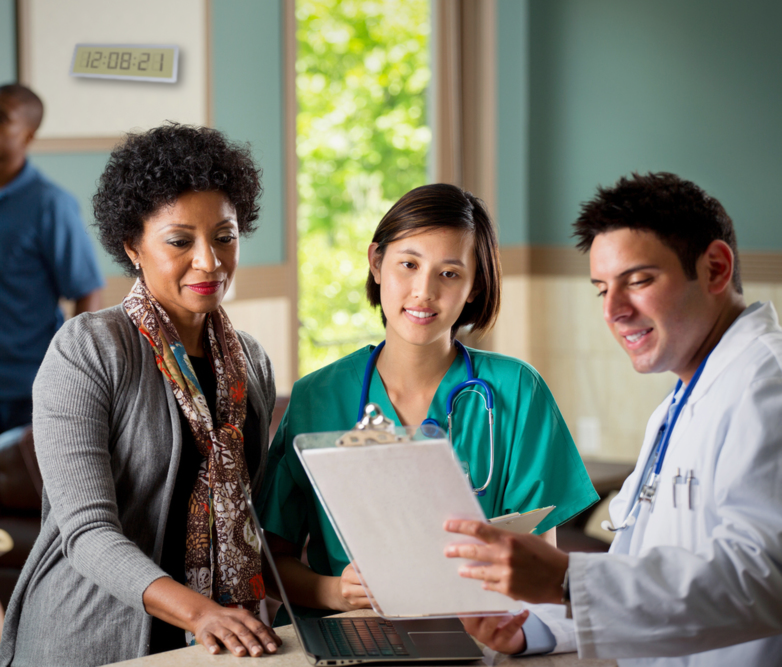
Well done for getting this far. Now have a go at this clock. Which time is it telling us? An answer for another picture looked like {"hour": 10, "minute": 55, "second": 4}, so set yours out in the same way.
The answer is {"hour": 12, "minute": 8, "second": 21}
